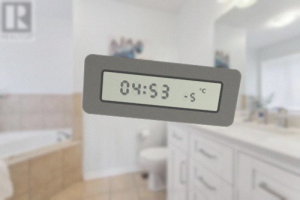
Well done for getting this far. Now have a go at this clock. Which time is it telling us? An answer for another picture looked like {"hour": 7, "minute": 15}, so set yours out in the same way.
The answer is {"hour": 4, "minute": 53}
